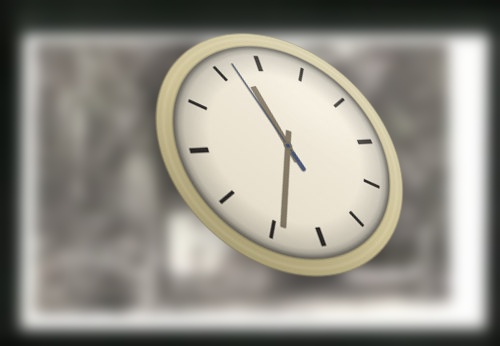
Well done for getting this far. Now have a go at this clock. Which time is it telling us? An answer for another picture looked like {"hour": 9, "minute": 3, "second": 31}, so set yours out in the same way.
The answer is {"hour": 11, "minute": 33, "second": 57}
